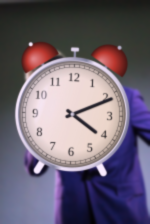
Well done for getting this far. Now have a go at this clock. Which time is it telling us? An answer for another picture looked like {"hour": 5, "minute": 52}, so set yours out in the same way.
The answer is {"hour": 4, "minute": 11}
